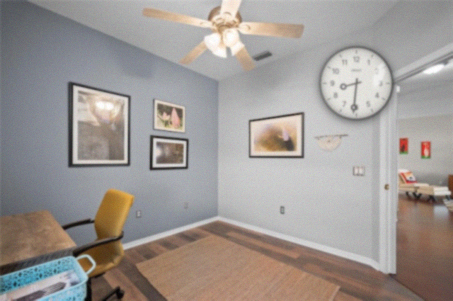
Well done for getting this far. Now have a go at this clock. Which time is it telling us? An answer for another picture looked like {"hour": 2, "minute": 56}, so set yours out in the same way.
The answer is {"hour": 8, "minute": 31}
